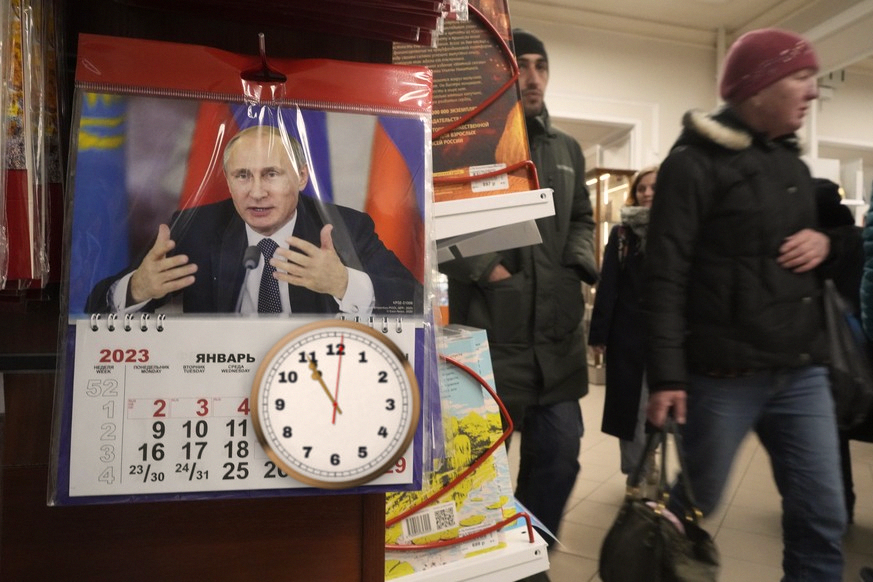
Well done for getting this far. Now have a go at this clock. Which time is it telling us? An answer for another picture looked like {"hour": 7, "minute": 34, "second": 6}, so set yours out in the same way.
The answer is {"hour": 10, "minute": 55, "second": 1}
